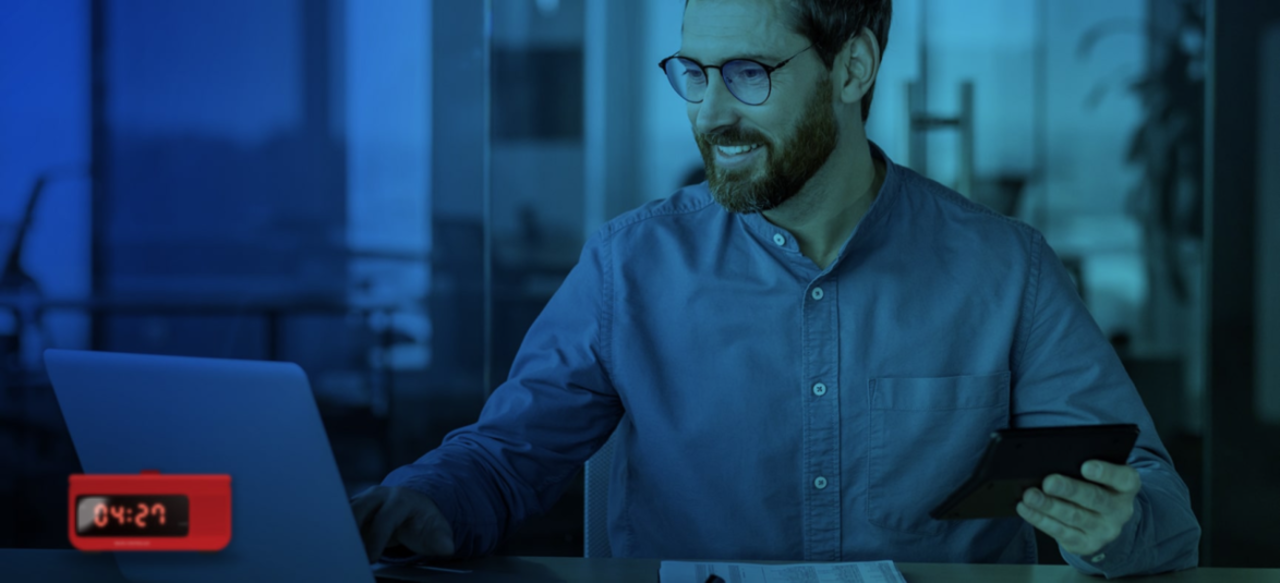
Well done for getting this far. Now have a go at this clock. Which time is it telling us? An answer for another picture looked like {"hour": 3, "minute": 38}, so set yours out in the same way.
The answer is {"hour": 4, "minute": 27}
